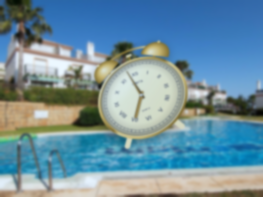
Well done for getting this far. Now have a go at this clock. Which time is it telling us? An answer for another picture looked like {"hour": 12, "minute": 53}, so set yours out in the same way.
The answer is {"hour": 6, "minute": 58}
